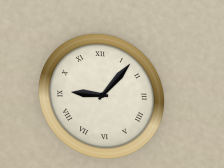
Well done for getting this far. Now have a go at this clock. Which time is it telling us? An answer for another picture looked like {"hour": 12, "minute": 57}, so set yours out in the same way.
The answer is {"hour": 9, "minute": 7}
